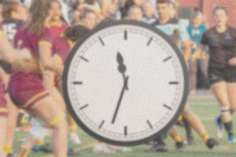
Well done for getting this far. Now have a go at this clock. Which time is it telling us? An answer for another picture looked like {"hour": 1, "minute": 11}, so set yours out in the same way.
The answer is {"hour": 11, "minute": 33}
